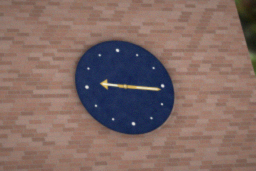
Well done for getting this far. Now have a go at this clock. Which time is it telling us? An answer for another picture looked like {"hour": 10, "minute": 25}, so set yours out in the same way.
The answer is {"hour": 9, "minute": 16}
